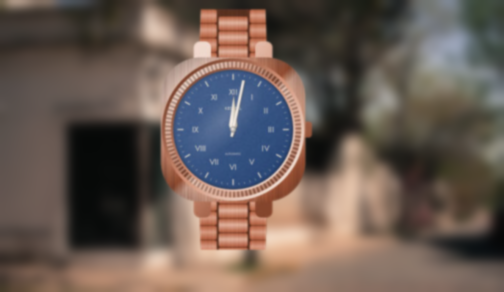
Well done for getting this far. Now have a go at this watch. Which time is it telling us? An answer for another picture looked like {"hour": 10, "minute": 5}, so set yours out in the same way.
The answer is {"hour": 12, "minute": 2}
